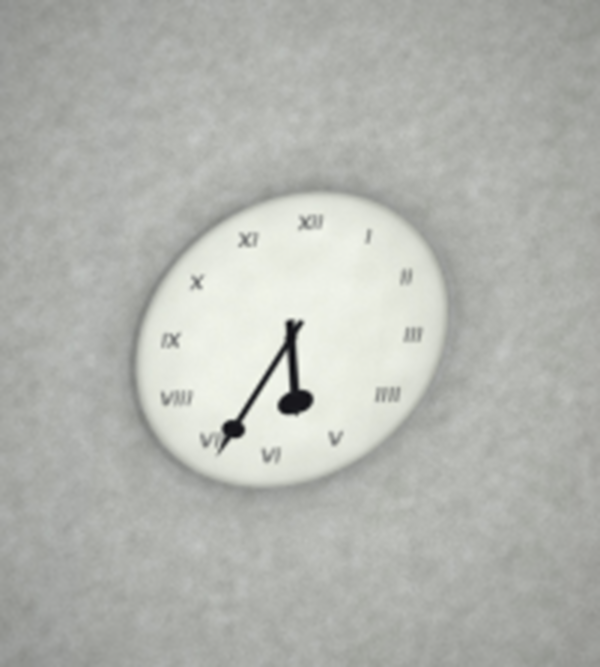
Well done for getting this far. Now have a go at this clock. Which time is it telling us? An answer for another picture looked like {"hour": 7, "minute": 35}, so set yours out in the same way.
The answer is {"hour": 5, "minute": 34}
